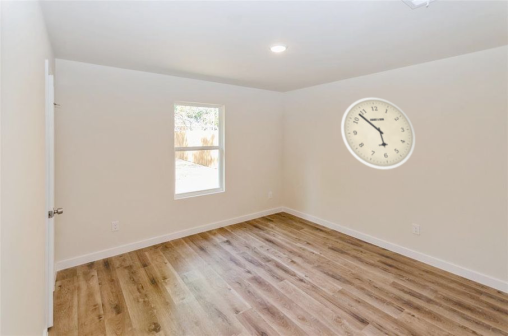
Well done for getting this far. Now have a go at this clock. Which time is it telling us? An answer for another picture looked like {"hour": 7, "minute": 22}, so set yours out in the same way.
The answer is {"hour": 5, "minute": 53}
